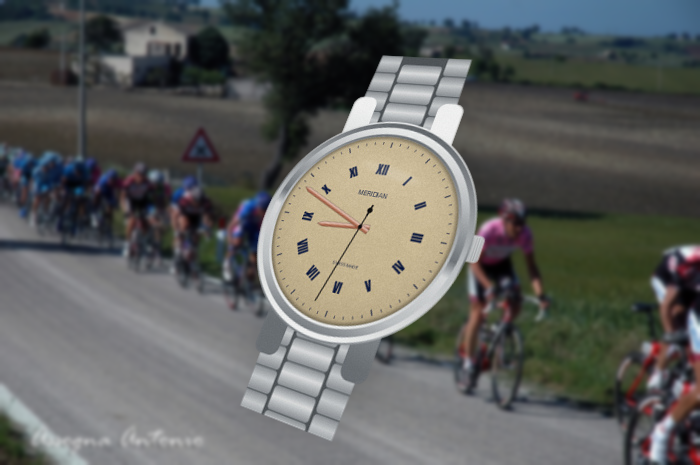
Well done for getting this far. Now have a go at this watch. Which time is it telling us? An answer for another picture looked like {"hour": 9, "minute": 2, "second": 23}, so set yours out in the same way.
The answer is {"hour": 8, "minute": 48, "second": 32}
